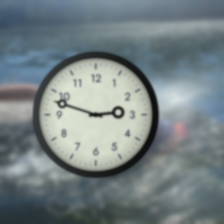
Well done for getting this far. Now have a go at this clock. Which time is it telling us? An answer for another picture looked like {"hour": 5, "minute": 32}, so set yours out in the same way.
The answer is {"hour": 2, "minute": 48}
